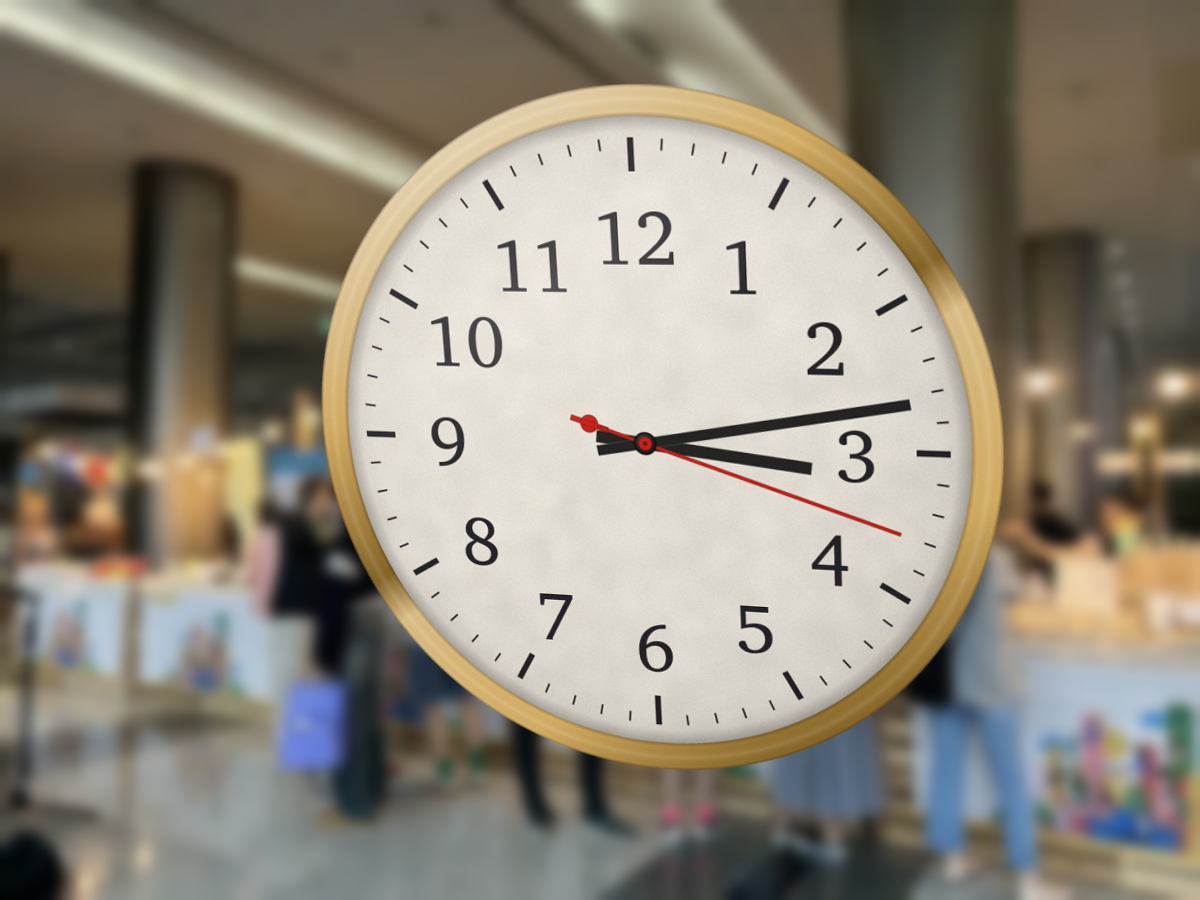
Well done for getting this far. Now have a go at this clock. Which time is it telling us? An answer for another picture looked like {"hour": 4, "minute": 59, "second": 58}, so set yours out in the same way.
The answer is {"hour": 3, "minute": 13, "second": 18}
